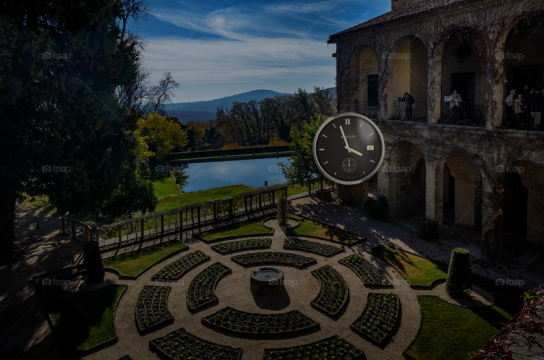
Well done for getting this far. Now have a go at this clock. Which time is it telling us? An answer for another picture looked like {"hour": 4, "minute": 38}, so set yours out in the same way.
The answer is {"hour": 3, "minute": 57}
